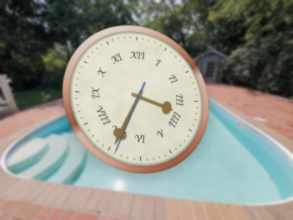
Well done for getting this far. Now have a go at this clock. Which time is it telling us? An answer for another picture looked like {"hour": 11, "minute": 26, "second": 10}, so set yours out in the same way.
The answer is {"hour": 3, "minute": 34, "second": 34}
